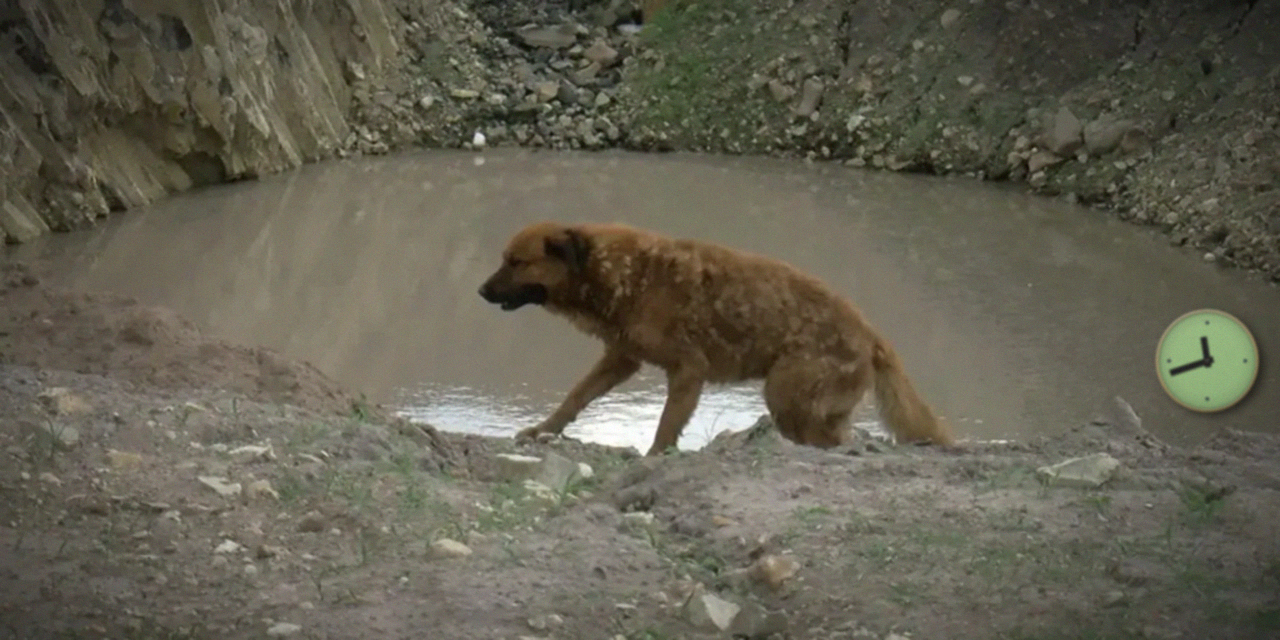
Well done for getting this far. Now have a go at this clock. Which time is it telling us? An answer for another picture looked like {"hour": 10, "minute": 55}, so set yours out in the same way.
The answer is {"hour": 11, "minute": 42}
